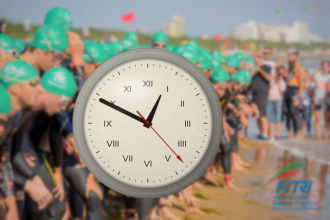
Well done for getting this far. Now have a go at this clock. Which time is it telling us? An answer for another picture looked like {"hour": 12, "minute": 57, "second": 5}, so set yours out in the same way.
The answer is {"hour": 12, "minute": 49, "second": 23}
